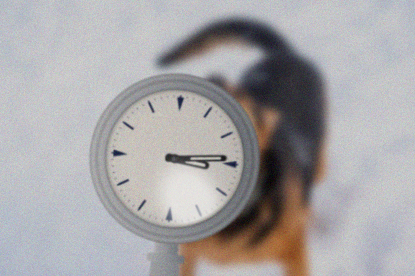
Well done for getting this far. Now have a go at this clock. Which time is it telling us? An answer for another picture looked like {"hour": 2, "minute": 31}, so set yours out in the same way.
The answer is {"hour": 3, "minute": 14}
